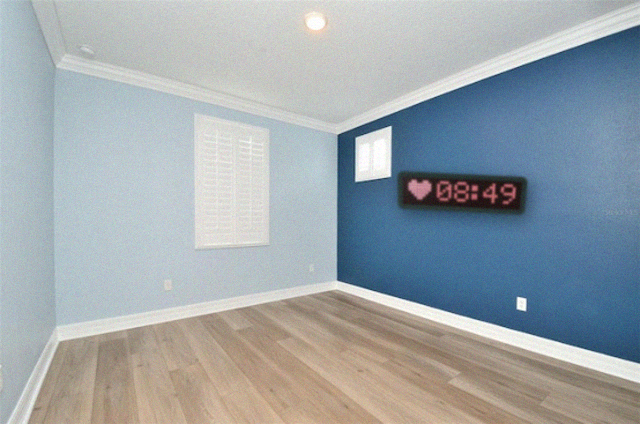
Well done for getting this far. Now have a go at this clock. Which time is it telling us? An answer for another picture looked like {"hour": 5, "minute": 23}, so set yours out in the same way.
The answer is {"hour": 8, "minute": 49}
